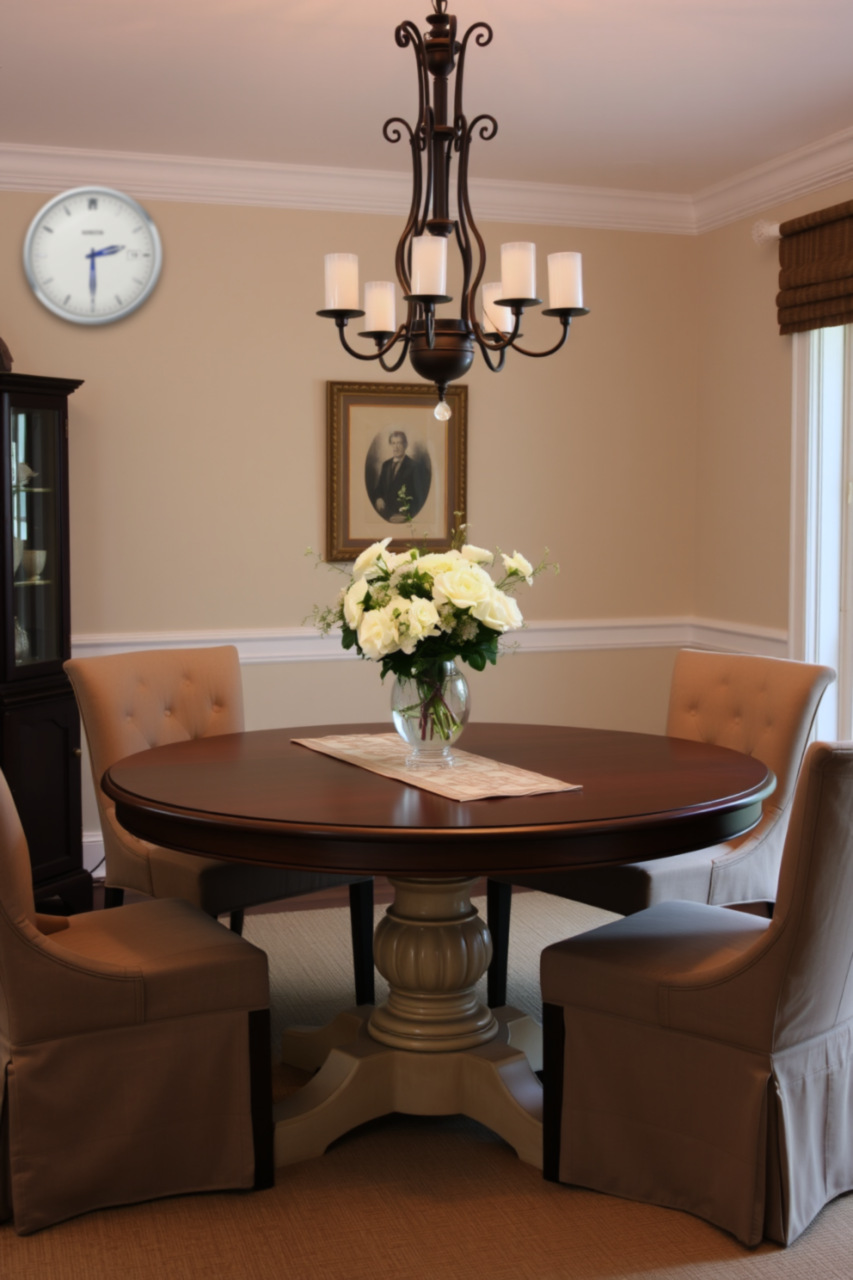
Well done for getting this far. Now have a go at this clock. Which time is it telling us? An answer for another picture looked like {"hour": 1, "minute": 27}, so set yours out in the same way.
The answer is {"hour": 2, "minute": 30}
